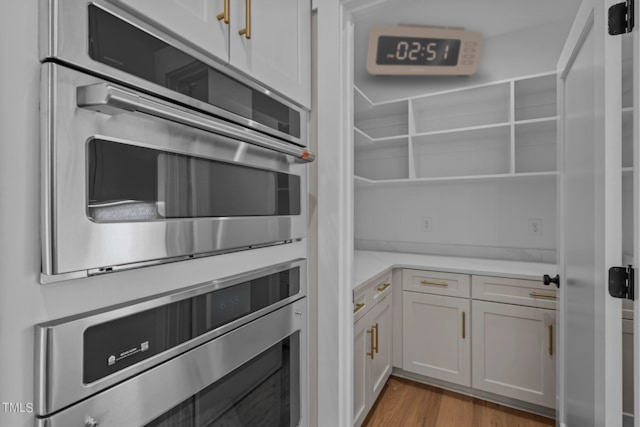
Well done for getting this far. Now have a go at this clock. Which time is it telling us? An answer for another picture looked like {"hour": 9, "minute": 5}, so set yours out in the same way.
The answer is {"hour": 2, "minute": 51}
